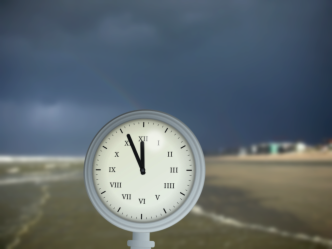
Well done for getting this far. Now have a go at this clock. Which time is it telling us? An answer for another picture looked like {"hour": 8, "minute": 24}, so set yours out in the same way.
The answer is {"hour": 11, "minute": 56}
